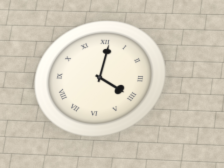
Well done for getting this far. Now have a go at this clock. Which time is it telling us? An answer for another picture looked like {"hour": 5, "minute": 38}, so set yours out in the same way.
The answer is {"hour": 4, "minute": 1}
